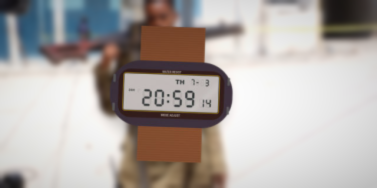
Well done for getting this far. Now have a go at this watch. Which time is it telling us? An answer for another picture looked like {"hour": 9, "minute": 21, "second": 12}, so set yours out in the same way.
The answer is {"hour": 20, "minute": 59, "second": 14}
